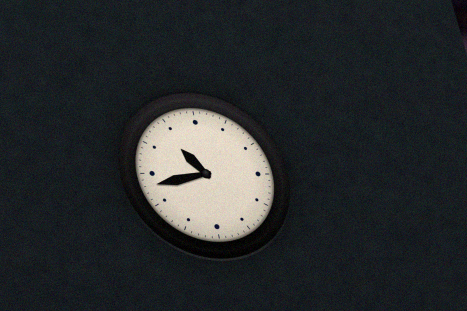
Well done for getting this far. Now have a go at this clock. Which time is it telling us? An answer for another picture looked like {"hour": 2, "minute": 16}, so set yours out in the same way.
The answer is {"hour": 10, "minute": 43}
